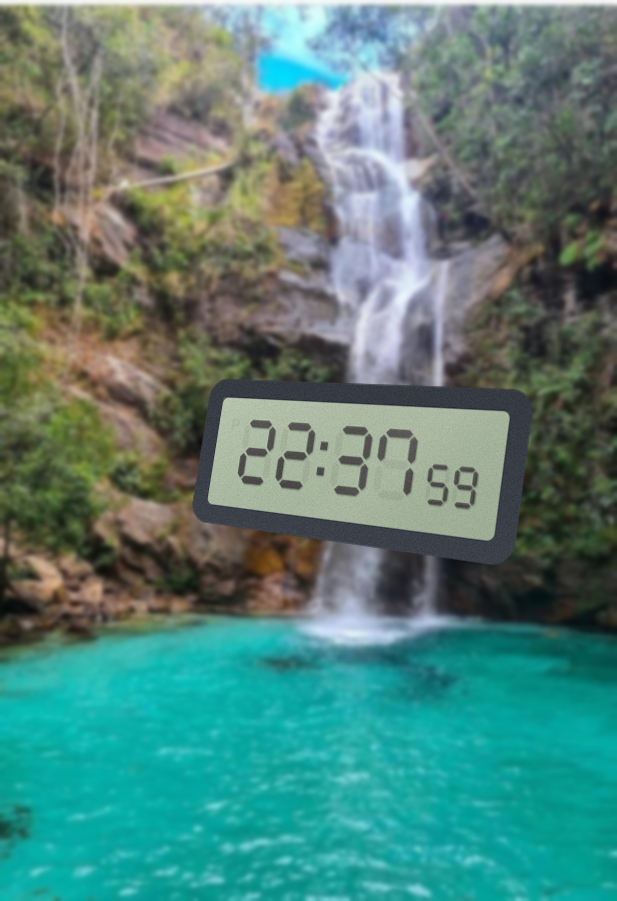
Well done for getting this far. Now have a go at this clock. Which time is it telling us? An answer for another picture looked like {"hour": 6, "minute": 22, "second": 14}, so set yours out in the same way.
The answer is {"hour": 22, "minute": 37, "second": 59}
